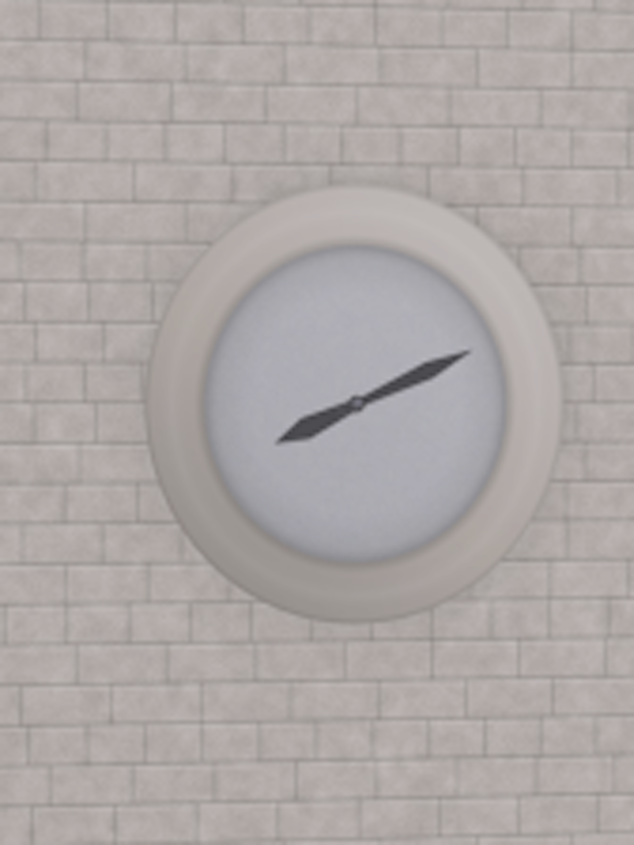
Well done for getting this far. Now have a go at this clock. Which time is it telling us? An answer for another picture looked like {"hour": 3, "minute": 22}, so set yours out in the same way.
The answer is {"hour": 8, "minute": 11}
